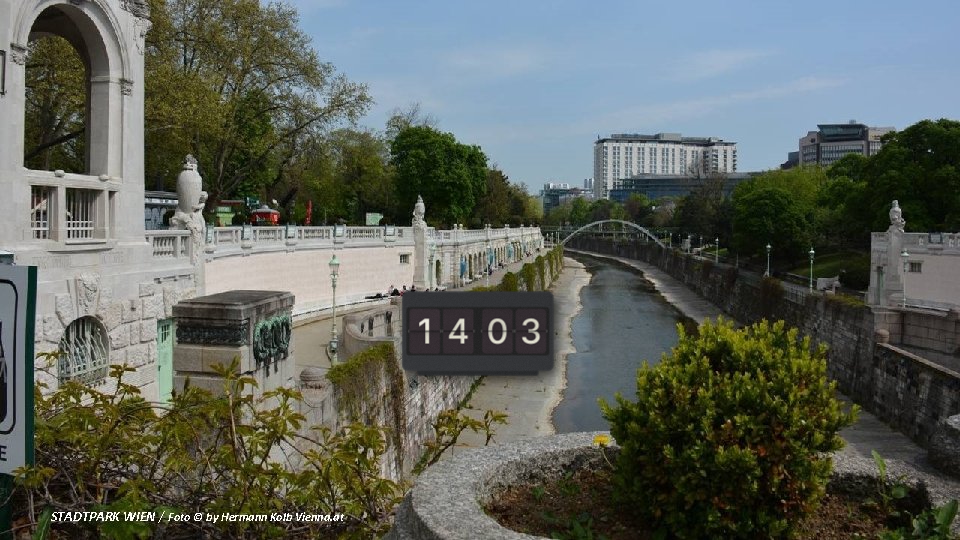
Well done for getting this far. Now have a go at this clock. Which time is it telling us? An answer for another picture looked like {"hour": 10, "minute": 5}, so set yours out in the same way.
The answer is {"hour": 14, "minute": 3}
